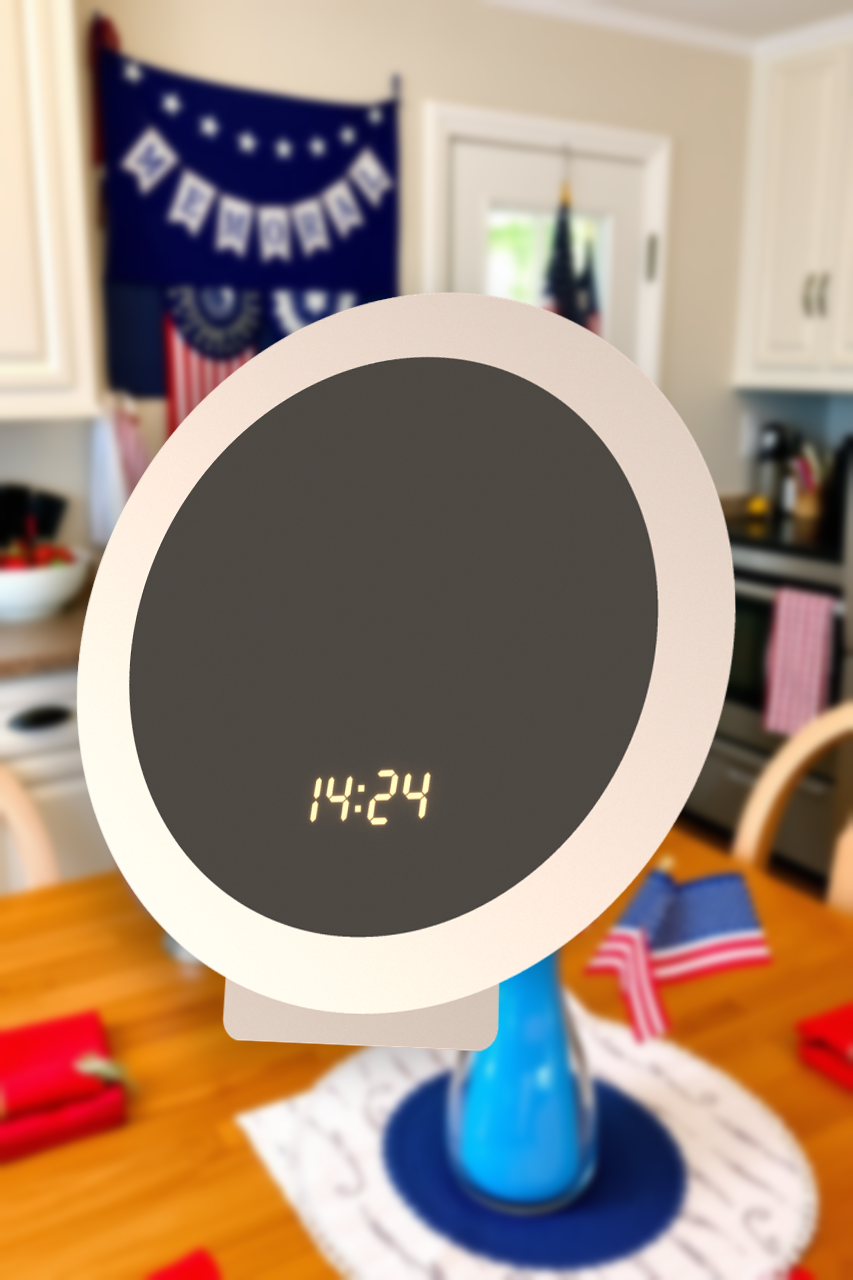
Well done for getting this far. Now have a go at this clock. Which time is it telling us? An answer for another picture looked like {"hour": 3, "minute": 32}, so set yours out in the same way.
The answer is {"hour": 14, "minute": 24}
